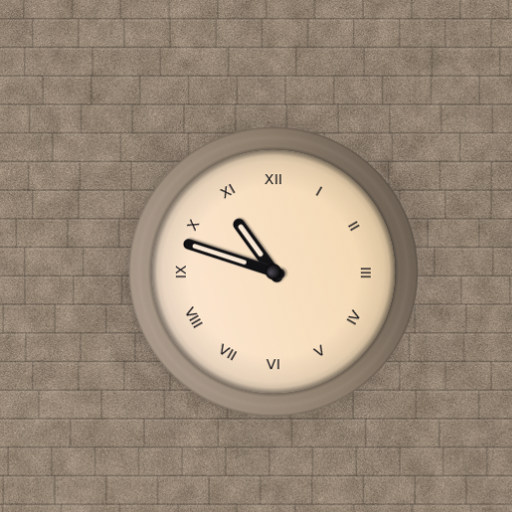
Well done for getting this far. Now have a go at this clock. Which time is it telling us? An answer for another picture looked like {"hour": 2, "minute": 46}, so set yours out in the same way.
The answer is {"hour": 10, "minute": 48}
